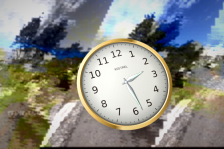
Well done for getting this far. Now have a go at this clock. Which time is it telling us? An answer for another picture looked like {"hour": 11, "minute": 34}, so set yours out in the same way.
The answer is {"hour": 2, "minute": 28}
